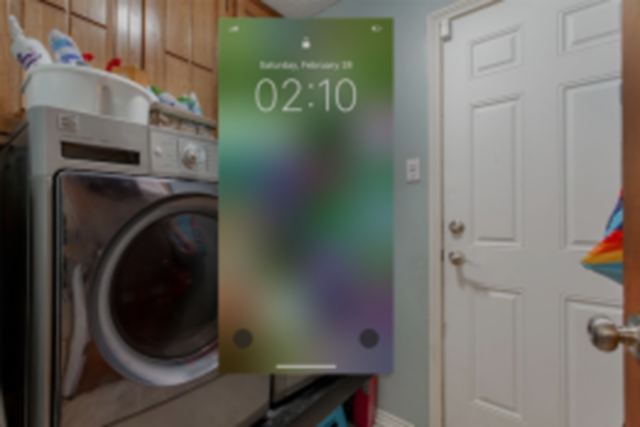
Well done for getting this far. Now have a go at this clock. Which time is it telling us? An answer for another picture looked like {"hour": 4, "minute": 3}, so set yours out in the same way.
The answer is {"hour": 2, "minute": 10}
